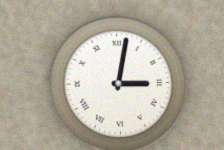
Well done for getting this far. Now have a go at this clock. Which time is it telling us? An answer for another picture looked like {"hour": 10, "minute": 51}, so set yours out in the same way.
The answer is {"hour": 3, "minute": 2}
